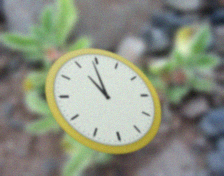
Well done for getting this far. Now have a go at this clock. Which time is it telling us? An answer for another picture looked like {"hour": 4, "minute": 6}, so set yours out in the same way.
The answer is {"hour": 10, "minute": 59}
